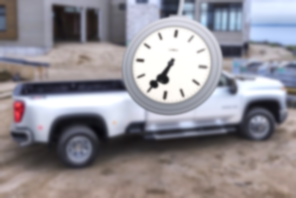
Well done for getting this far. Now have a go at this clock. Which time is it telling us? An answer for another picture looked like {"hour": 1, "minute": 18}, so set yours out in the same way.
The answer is {"hour": 6, "minute": 35}
